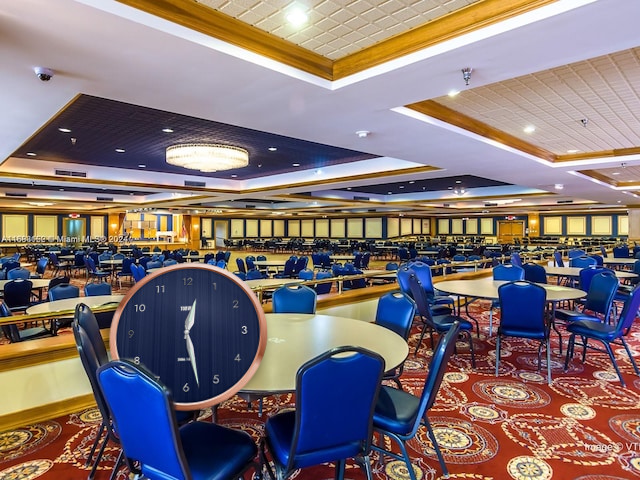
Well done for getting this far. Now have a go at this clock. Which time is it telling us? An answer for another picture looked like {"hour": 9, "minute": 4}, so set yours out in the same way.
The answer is {"hour": 12, "minute": 28}
